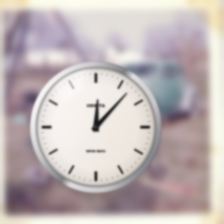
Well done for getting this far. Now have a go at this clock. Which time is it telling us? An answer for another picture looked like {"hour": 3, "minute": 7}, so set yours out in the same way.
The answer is {"hour": 12, "minute": 7}
